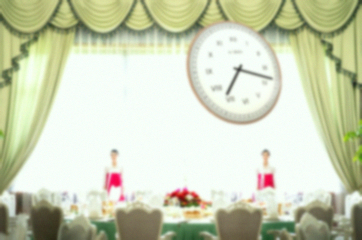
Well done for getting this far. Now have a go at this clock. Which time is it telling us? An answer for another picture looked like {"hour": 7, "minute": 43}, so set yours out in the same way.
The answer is {"hour": 7, "minute": 18}
